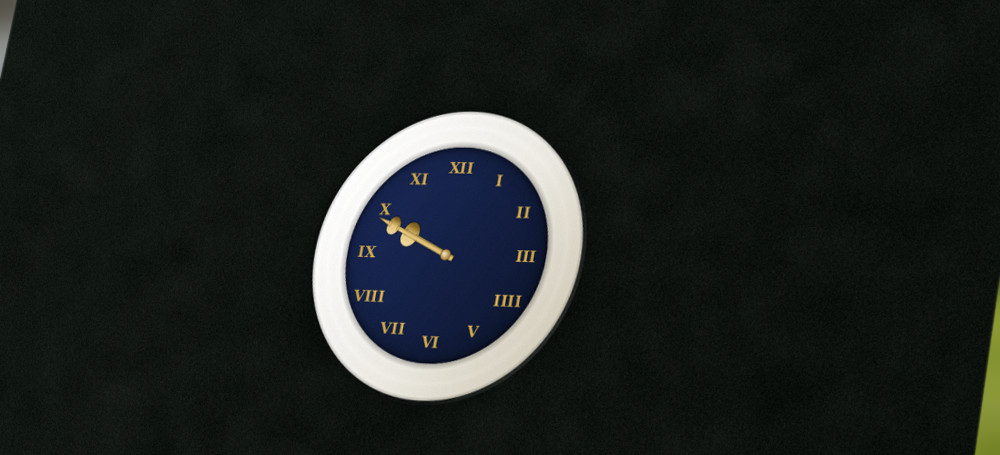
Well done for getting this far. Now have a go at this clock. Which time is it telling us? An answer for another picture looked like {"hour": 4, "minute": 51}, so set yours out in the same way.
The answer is {"hour": 9, "minute": 49}
